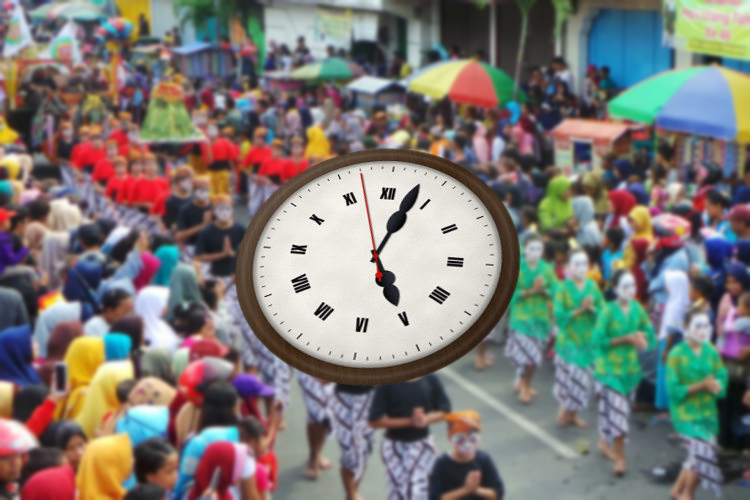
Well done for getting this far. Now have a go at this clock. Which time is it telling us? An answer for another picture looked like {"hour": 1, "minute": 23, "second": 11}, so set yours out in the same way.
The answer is {"hour": 5, "minute": 2, "second": 57}
